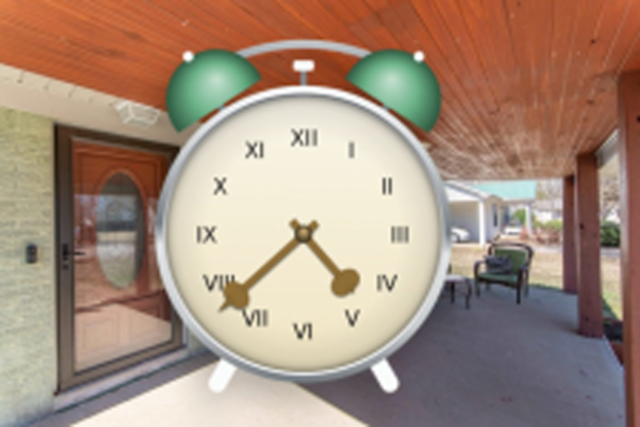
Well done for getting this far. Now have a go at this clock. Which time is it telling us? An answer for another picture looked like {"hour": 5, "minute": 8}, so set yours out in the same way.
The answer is {"hour": 4, "minute": 38}
